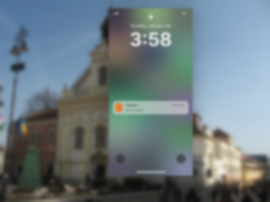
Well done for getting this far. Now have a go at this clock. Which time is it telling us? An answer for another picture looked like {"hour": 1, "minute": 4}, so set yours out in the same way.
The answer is {"hour": 3, "minute": 58}
